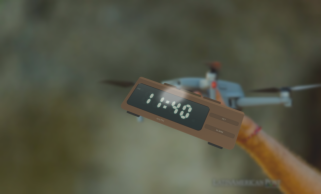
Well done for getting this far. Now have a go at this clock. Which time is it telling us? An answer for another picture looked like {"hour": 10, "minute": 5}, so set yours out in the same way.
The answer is {"hour": 11, "minute": 40}
